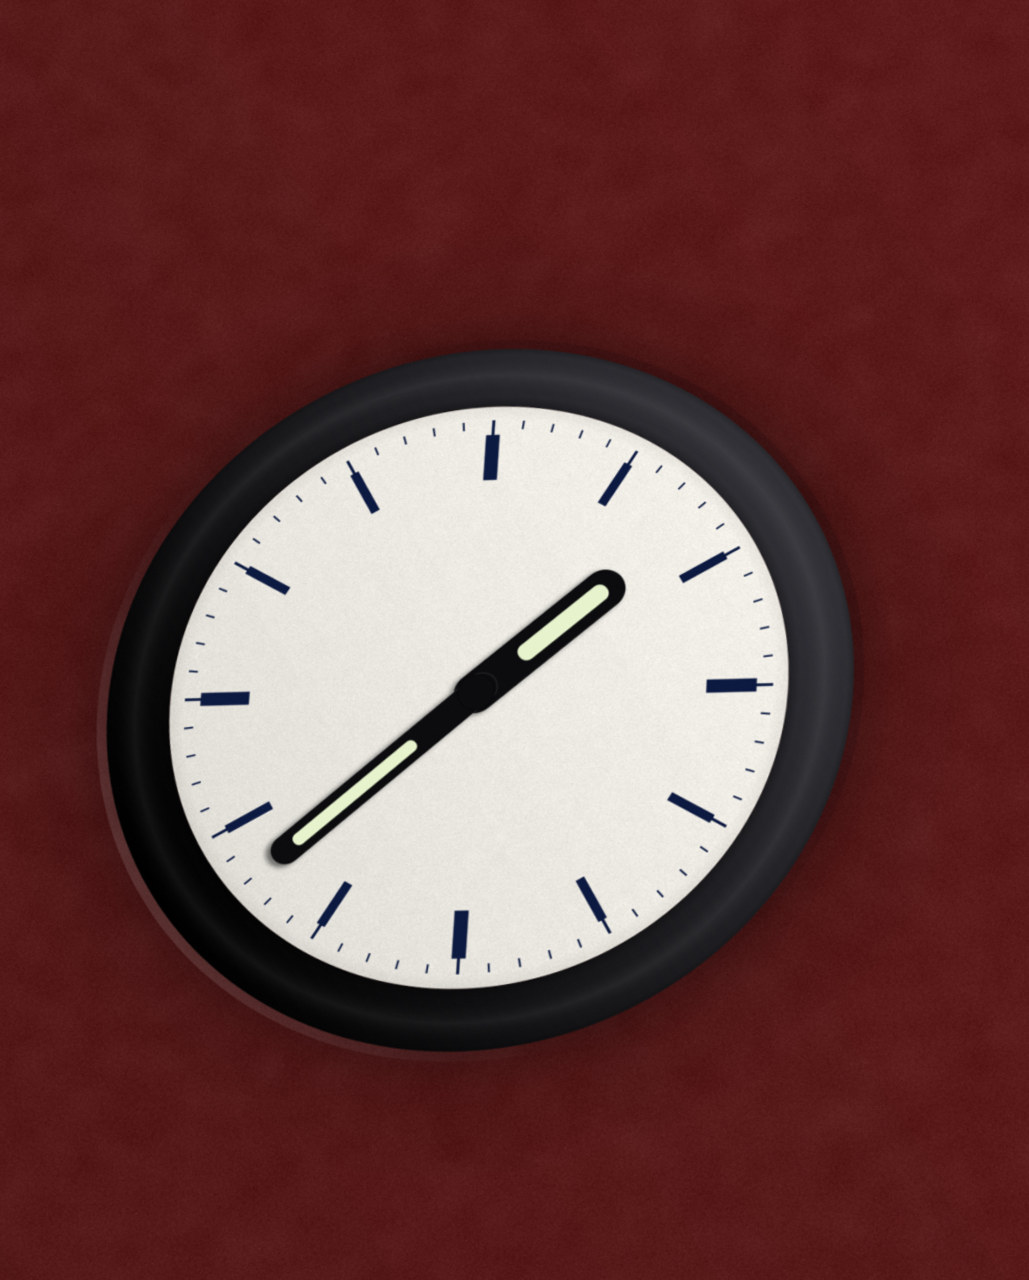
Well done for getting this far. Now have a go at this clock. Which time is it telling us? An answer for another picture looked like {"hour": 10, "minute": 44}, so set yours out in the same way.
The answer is {"hour": 1, "minute": 38}
